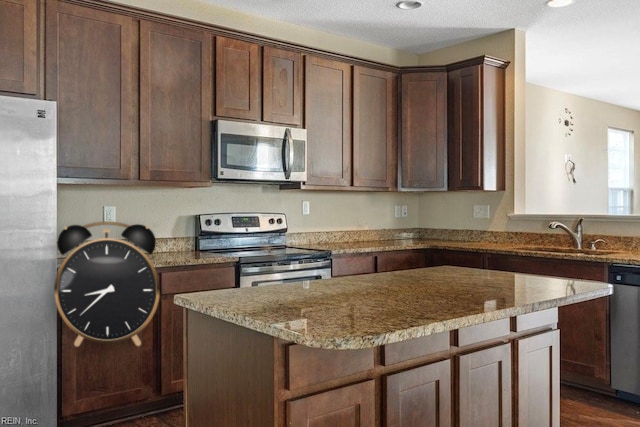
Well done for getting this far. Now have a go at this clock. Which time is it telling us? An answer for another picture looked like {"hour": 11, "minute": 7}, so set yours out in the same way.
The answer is {"hour": 8, "minute": 38}
